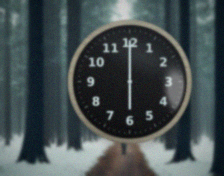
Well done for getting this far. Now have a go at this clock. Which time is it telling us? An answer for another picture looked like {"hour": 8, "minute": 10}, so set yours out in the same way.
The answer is {"hour": 6, "minute": 0}
